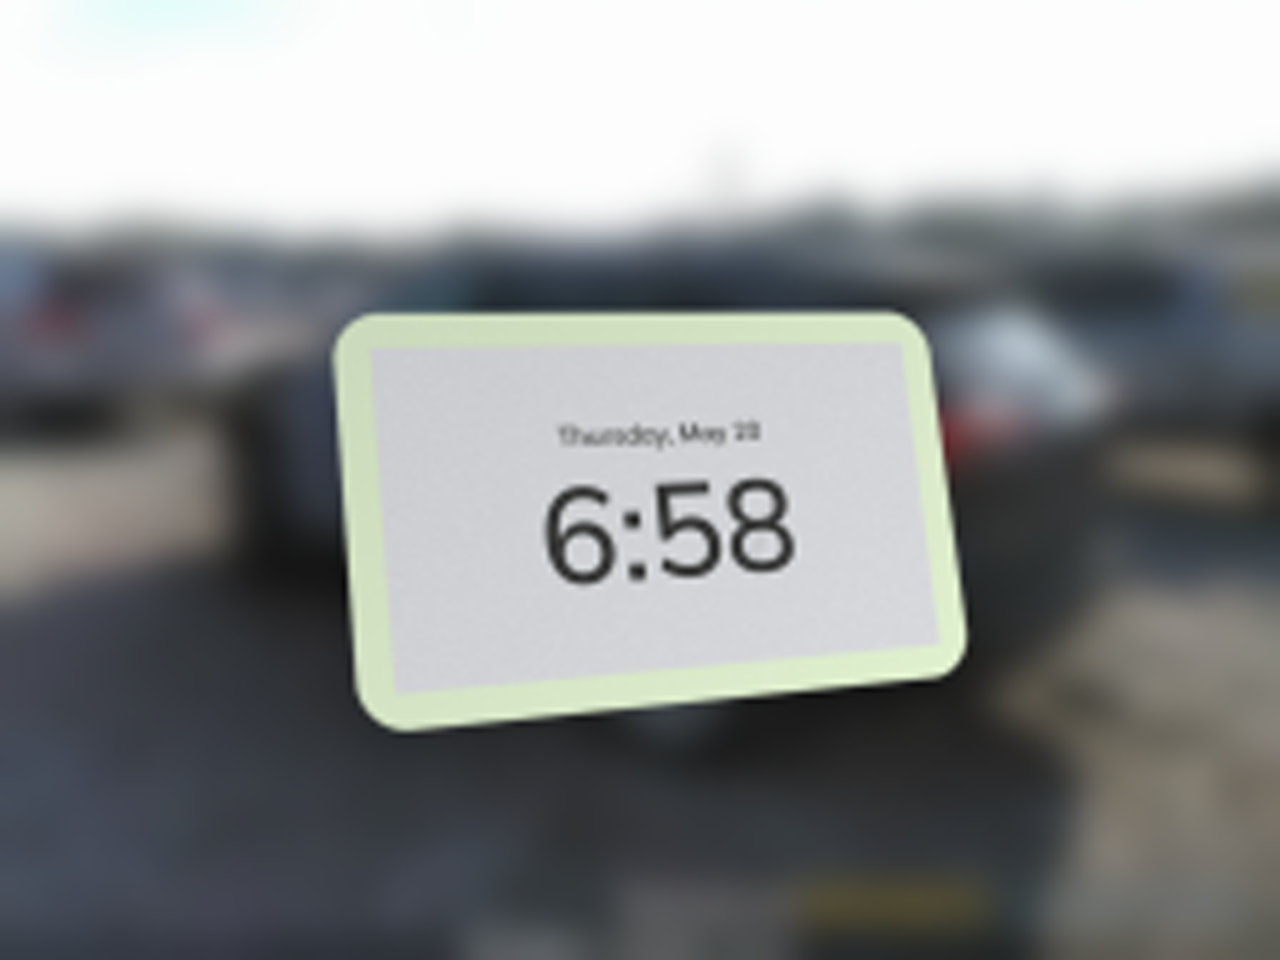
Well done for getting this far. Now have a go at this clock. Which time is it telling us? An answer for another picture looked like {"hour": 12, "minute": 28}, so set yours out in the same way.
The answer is {"hour": 6, "minute": 58}
